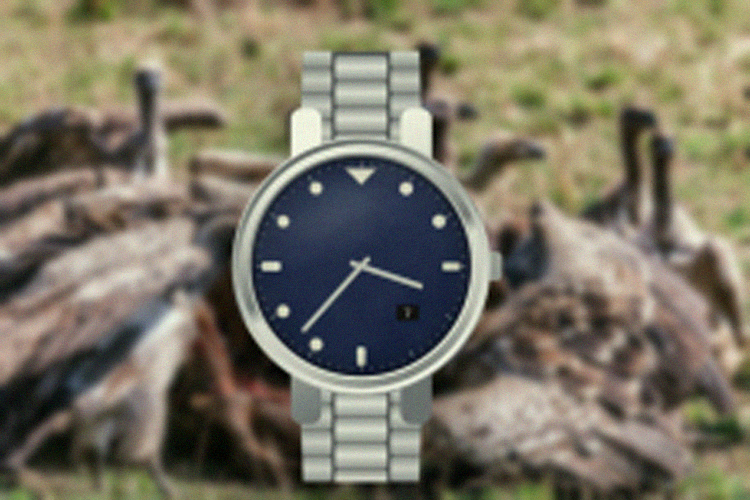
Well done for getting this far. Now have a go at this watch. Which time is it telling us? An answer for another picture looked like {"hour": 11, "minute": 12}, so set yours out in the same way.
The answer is {"hour": 3, "minute": 37}
